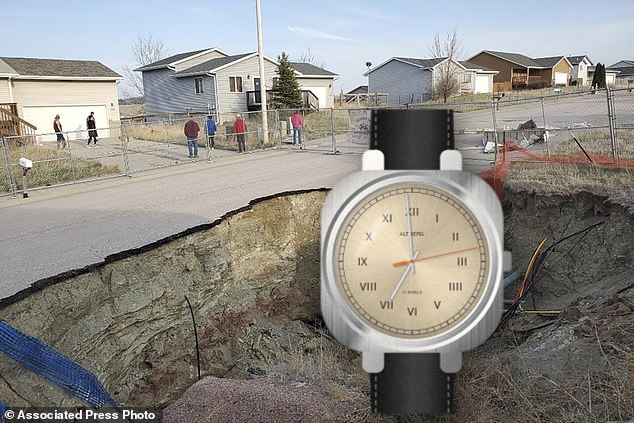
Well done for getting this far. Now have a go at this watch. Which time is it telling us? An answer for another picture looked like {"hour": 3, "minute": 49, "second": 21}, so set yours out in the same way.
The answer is {"hour": 6, "minute": 59, "second": 13}
